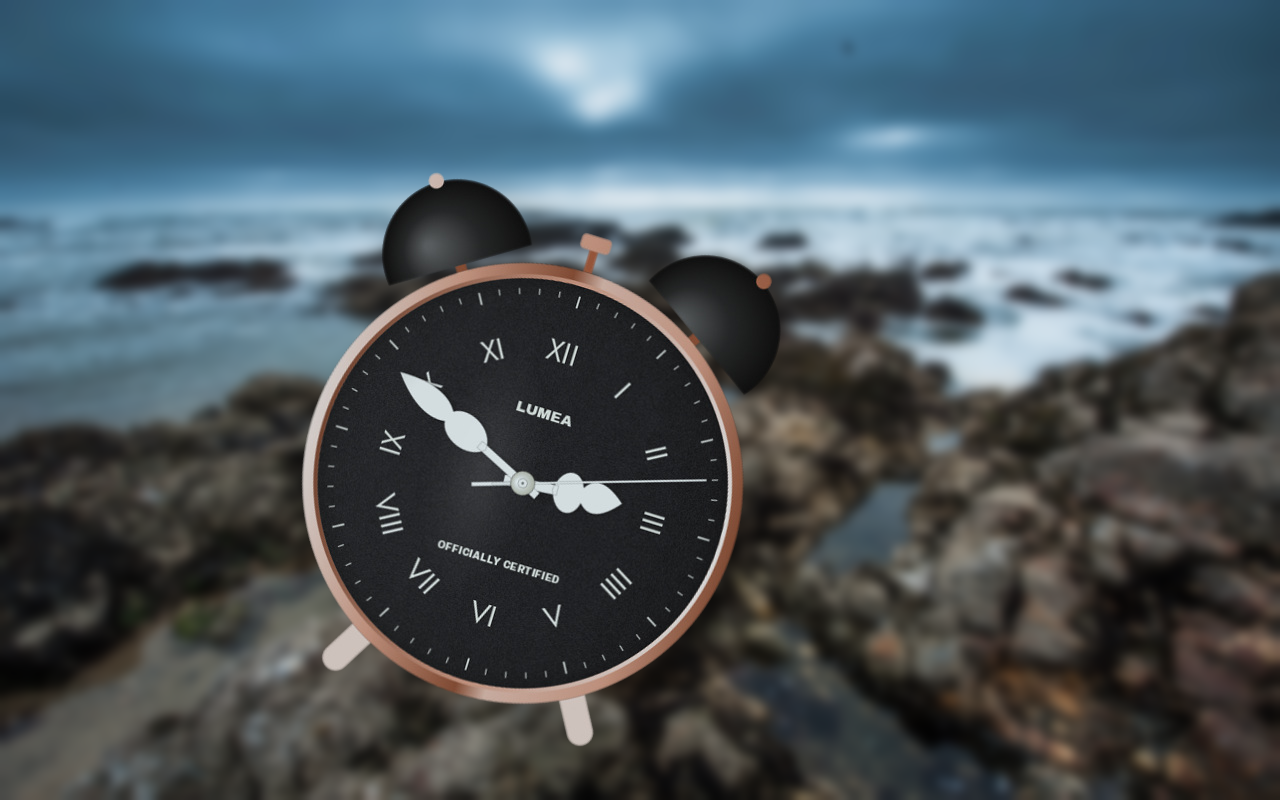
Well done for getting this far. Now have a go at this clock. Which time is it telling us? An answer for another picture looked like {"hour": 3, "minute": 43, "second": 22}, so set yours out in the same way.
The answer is {"hour": 2, "minute": 49, "second": 12}
